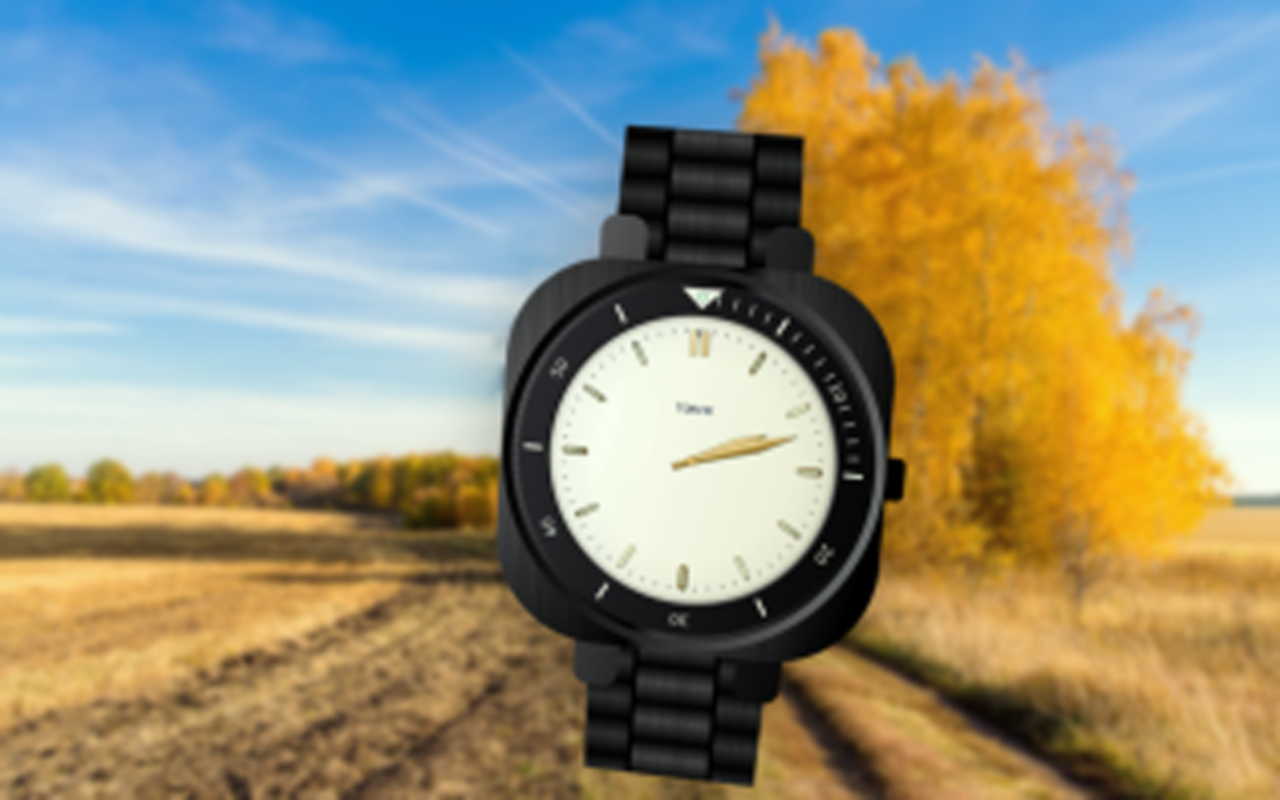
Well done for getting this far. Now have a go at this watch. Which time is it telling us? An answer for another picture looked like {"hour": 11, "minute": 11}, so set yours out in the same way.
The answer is {"hour": 2, "minute": 12}
